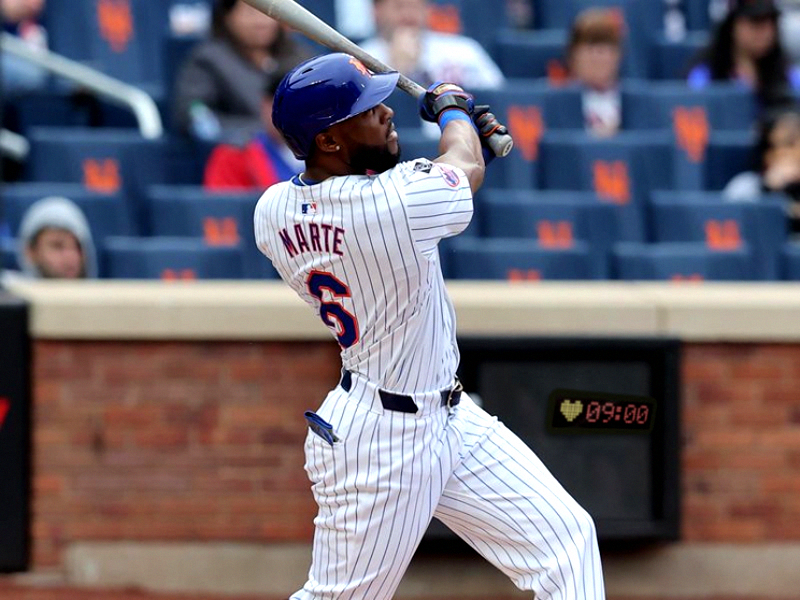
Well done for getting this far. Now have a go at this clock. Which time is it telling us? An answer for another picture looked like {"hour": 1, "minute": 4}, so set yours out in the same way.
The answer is {"hour": 9, "minute": 0}
